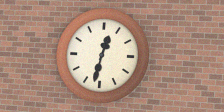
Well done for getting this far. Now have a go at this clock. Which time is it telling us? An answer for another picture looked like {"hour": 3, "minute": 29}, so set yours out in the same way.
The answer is {"hour": 12, "minute": 32}
